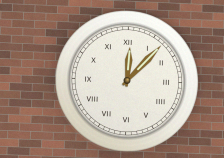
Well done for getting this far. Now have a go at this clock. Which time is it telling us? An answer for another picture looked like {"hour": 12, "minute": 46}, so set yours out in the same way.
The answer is {"hour": 12, "minute": 7}
